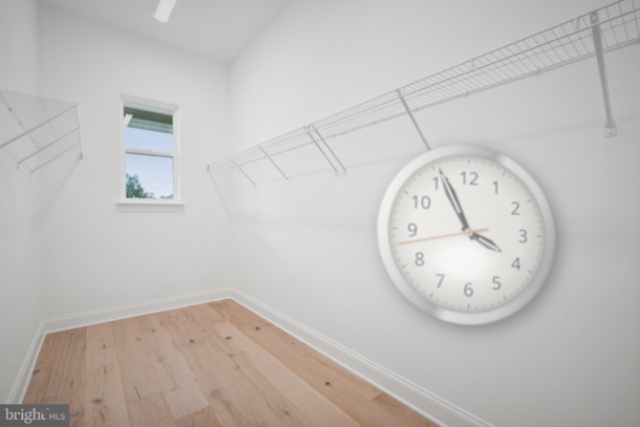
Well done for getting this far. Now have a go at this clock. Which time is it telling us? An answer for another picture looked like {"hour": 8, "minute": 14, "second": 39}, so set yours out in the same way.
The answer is {"hour": 3, "minute": 55, "second": 43}
